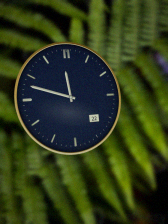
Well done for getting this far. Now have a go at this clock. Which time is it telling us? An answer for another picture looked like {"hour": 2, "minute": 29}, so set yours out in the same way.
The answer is {"hour": 11, "minute": 48}
